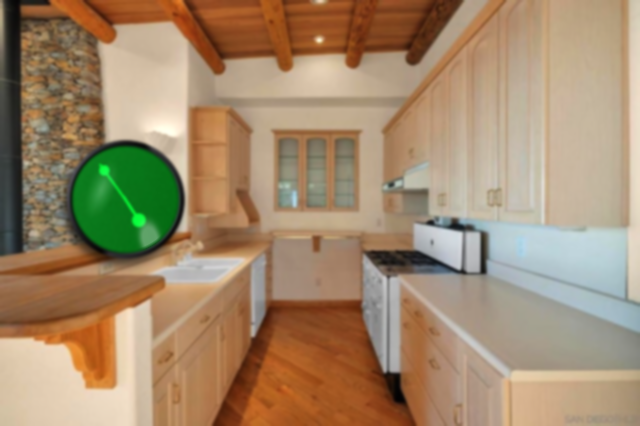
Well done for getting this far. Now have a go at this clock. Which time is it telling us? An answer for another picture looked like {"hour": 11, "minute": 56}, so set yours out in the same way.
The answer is {"hour": 4, "minute": 54}
